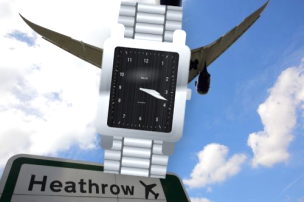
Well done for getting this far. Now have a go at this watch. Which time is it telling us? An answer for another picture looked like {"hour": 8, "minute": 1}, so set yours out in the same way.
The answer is {"hour": 3, "minute": 18}
